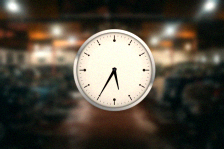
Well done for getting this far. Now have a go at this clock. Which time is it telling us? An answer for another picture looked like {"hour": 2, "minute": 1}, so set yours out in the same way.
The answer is {"hour": 5, "minute": 35}
